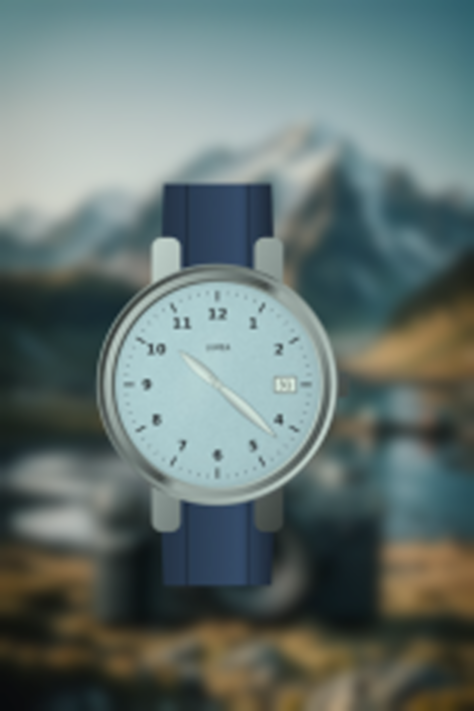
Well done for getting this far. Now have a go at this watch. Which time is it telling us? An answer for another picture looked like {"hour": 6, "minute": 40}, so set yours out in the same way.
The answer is {"hour": 10, "minute": 22}
